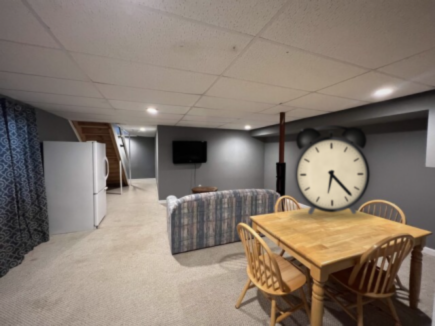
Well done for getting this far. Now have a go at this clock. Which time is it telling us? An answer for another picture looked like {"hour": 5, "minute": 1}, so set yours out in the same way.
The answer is {"hour": 6, "minute": 23}
